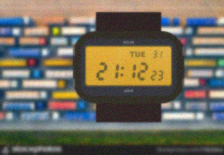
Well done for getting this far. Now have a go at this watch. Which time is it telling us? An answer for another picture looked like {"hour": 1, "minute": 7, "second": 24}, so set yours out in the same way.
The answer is {"hour": 21, "minute": 12, "second": 23}
